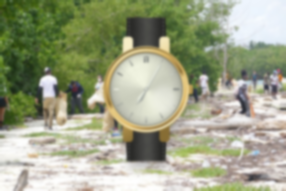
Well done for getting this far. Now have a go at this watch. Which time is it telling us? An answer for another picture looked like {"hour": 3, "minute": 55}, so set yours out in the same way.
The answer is {"hour": 7, "minute": 5}
